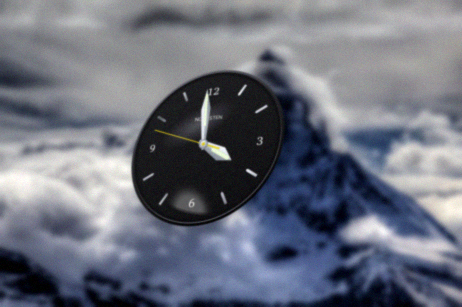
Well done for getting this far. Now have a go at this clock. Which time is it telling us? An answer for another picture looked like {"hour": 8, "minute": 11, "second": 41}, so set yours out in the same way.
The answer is {"hour": 3, "minute": 58, "second": 48}
